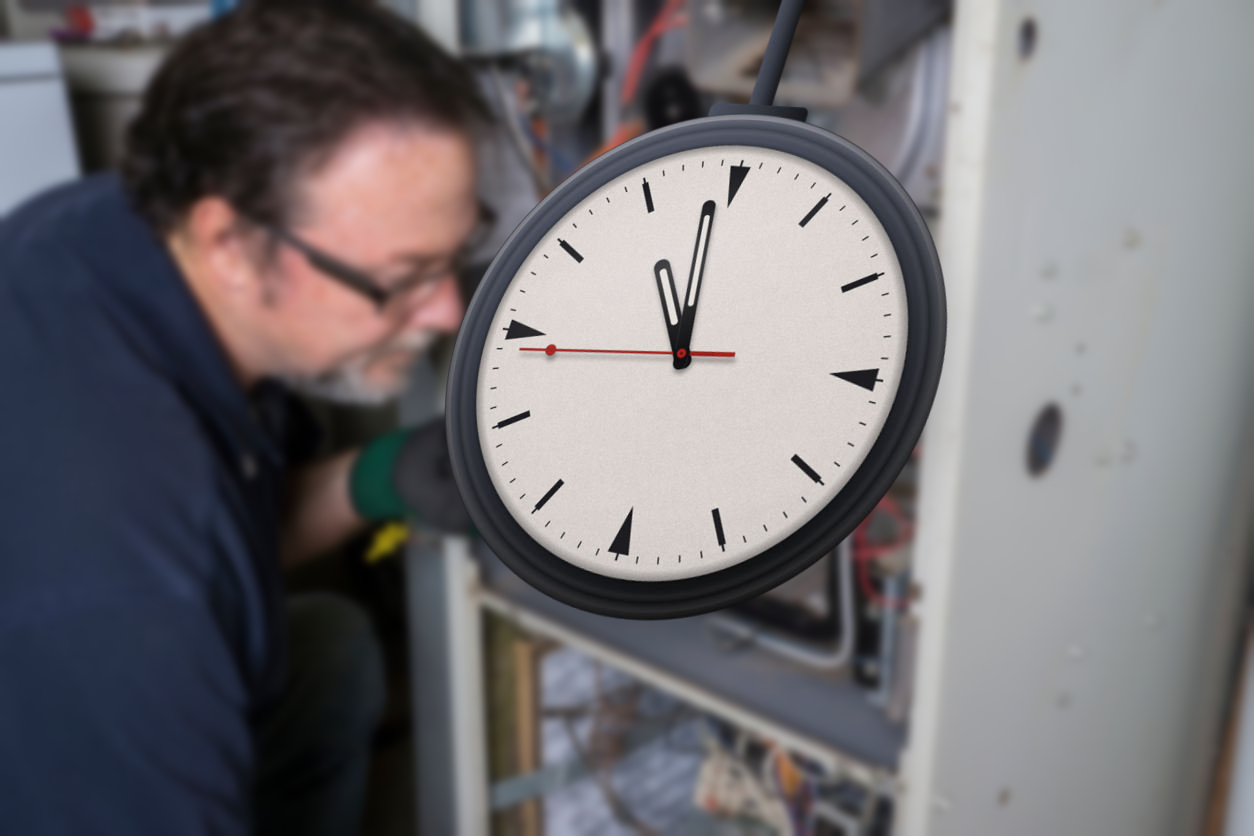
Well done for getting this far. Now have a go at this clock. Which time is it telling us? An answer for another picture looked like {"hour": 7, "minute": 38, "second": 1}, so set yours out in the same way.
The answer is {"hour": 10, "minute": 58, "second": 44}
